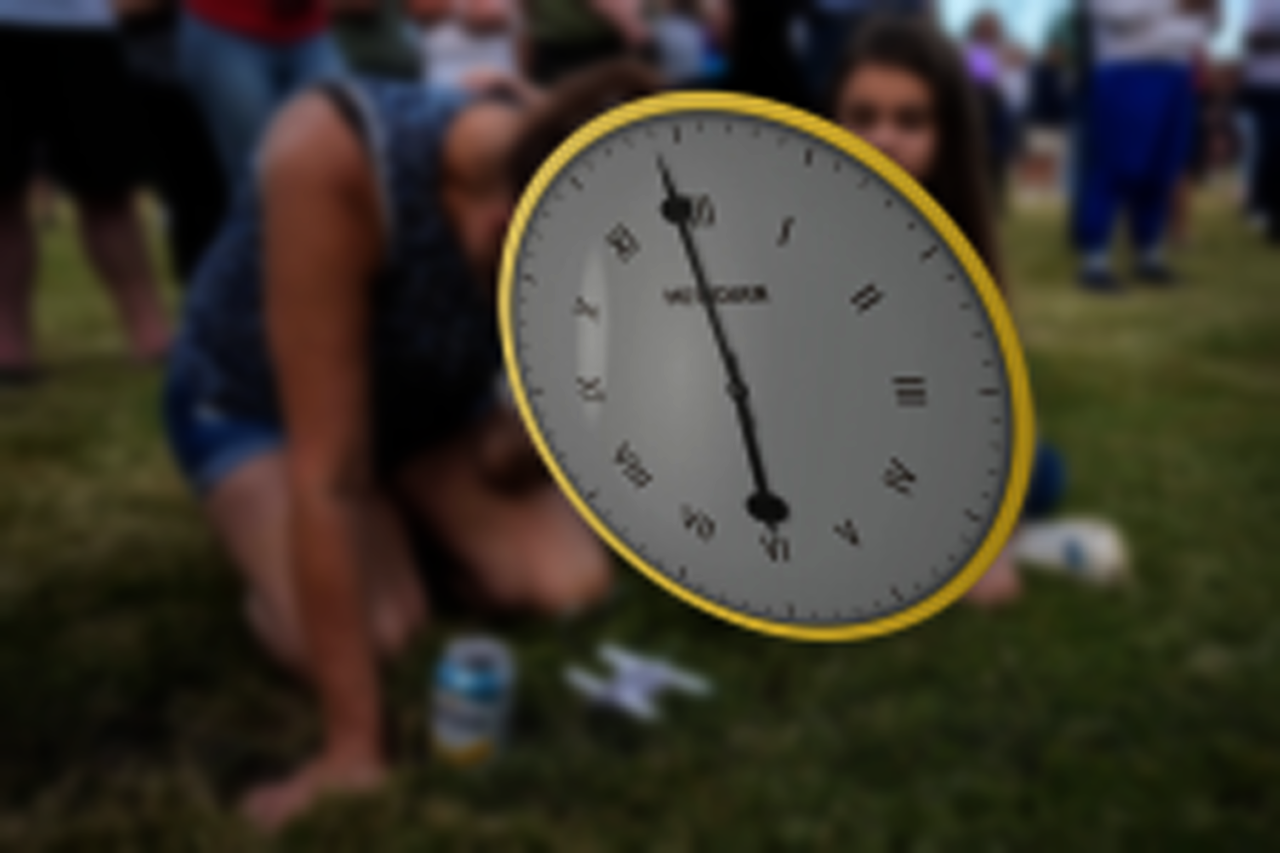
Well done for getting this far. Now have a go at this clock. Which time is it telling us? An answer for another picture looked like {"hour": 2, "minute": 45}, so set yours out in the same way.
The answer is {"hour": 5, "minute": 59}
